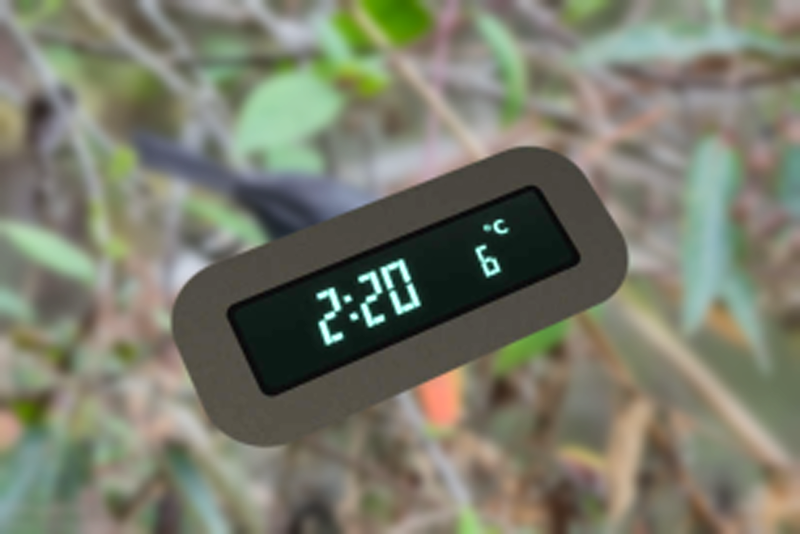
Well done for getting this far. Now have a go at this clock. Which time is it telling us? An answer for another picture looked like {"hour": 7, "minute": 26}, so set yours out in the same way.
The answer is {"hour": 2, "minute": 20}
